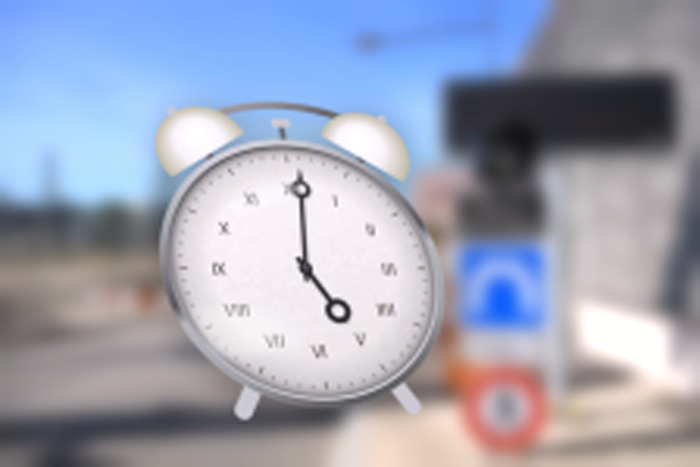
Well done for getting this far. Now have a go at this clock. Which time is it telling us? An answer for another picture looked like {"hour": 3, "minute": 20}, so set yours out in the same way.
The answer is {"hour": 5, "minute": 1}
